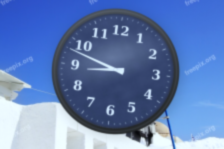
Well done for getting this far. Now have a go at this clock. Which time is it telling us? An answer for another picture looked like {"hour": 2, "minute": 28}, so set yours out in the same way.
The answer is {"hour": 8, "minute": 48}
